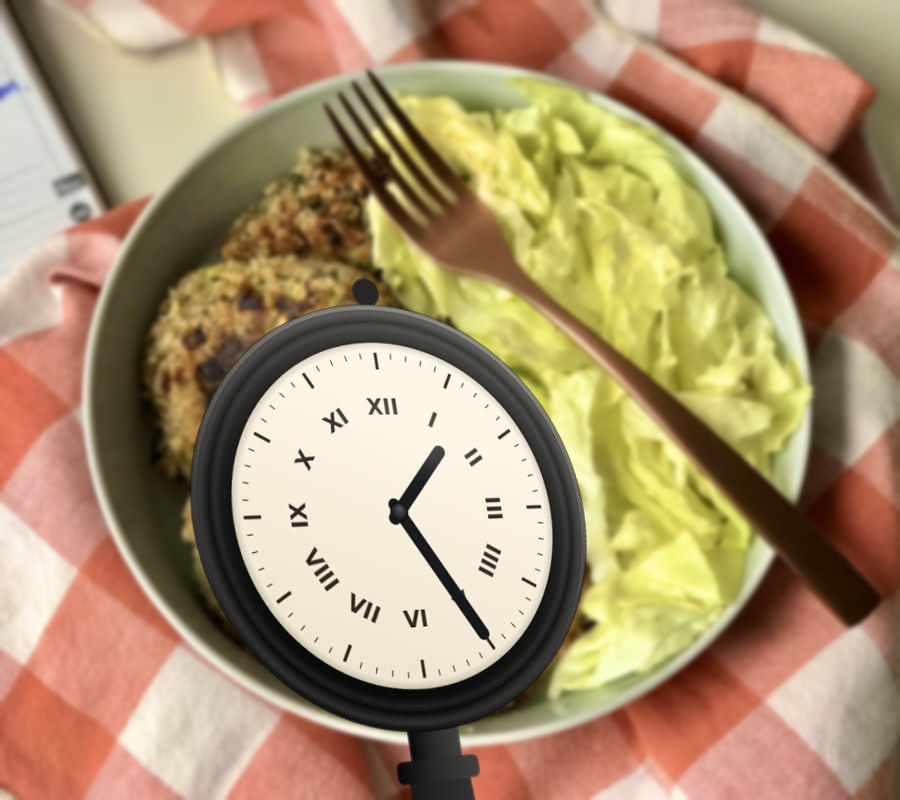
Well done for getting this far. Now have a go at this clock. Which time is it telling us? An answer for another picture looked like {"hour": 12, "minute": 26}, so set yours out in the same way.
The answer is {"hour": 1, "minute": 25}
